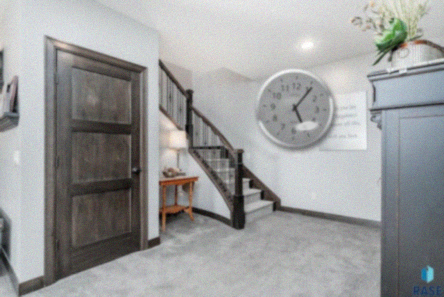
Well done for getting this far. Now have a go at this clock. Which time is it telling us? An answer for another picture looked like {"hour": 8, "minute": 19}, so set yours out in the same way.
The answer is {"hour": 5, "minute": 6}
